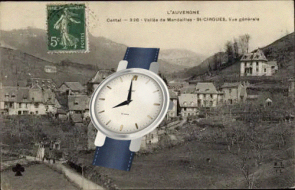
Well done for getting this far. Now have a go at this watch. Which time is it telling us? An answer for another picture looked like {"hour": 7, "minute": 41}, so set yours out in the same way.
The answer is {"hour": 7, "minute": 59}
